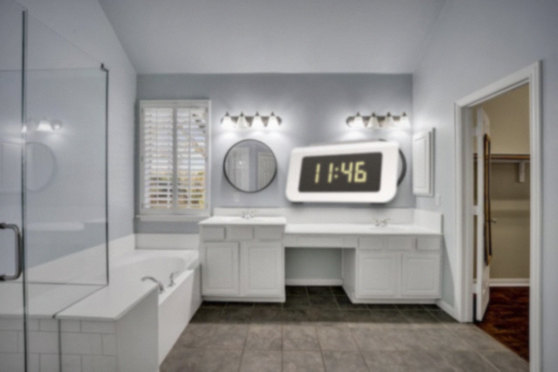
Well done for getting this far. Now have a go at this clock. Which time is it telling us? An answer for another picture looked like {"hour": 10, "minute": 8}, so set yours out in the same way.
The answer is {"hour": 11, "minute": 46}
